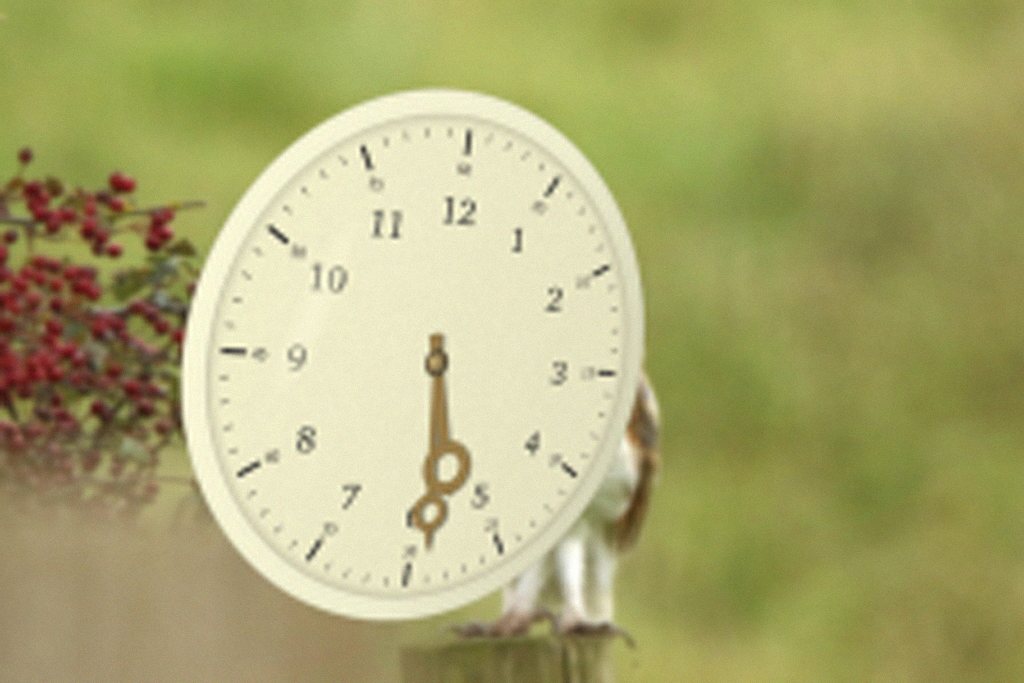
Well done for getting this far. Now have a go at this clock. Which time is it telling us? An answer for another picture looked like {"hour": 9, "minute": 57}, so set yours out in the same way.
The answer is {"hour": 5, "minute": 29}
